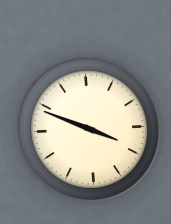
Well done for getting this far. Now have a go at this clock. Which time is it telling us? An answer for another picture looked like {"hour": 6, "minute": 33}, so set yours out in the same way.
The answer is {"hour": 3, "minute": 49}
